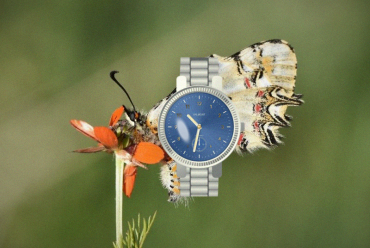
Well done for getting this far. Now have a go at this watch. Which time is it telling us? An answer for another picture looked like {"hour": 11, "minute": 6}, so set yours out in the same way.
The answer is {"hour": 10, "minute": 32}
